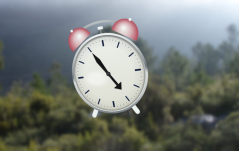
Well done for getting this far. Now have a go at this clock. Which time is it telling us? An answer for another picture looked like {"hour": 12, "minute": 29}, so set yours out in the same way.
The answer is {"hour": 4, "minute": 55}
